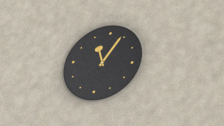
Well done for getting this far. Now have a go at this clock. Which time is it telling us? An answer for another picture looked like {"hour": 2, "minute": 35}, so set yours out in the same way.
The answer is {"hour": 11, "minute": 4}
